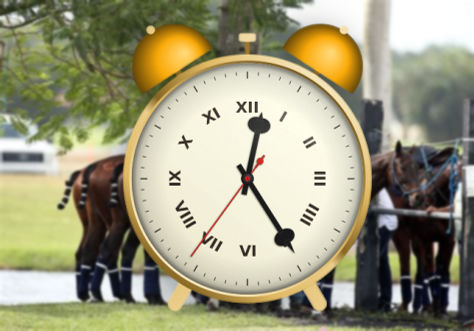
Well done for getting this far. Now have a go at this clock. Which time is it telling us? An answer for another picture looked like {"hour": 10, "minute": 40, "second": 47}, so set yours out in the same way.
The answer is {"hour": 12, "minute": 24, "second": 36}
